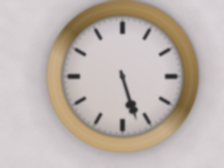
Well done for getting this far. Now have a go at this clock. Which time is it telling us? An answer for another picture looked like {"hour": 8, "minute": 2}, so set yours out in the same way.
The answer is {"hour": 5, "minute": 27}
